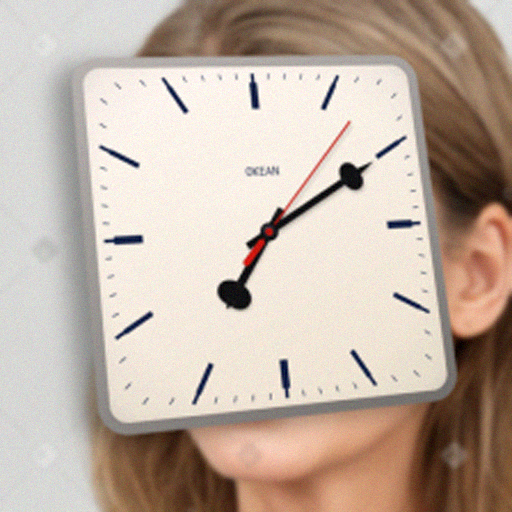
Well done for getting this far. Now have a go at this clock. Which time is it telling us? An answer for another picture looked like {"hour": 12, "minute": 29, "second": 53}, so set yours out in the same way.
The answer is {"hour": 7, "minute": 10, "second": 7}
